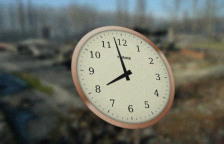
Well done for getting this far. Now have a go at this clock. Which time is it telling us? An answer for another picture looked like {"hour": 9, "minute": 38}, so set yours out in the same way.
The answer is {"hour": 7, "minute": 58}
